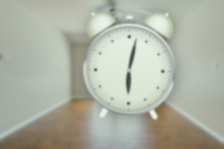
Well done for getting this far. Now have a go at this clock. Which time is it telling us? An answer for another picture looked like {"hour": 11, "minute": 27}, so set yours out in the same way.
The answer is {"hour": 6, "minute": 2}
